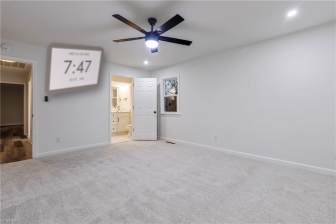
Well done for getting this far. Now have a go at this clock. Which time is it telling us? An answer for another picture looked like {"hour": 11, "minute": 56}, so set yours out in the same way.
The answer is {"hour": 7, "minute": 47}
